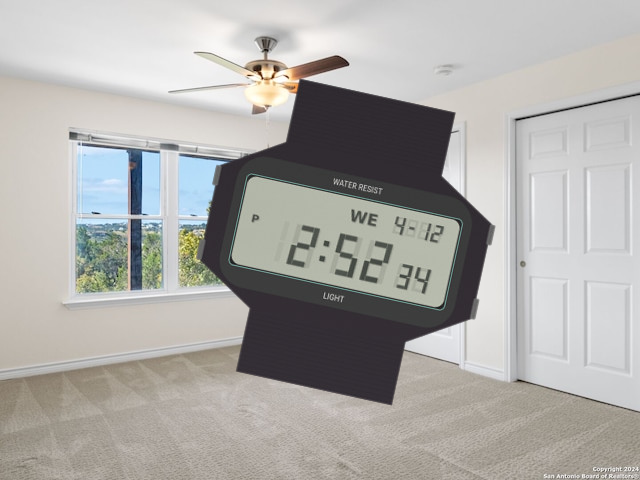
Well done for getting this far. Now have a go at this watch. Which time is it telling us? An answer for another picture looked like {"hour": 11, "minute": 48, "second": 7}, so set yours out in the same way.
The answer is {"hour": 2, "minute": 52, "second": 34}
